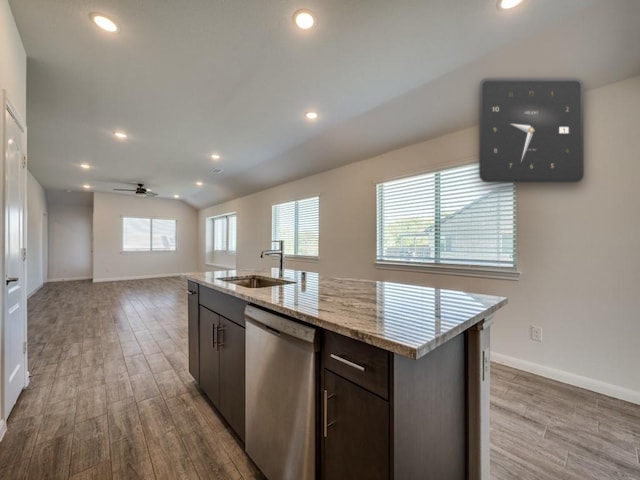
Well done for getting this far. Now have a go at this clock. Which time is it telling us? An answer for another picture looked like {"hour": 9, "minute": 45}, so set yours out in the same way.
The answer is {"hour": 9, "minute": 33}
